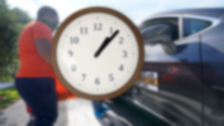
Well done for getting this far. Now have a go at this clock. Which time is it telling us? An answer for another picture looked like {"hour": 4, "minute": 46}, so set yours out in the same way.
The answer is {"hour": 1, "minute": 7}
